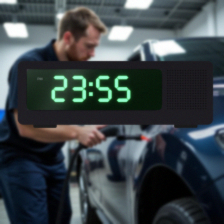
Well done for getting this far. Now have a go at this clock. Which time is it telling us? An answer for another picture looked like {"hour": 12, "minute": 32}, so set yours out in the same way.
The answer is {"hour": 23, "minute": 55}
